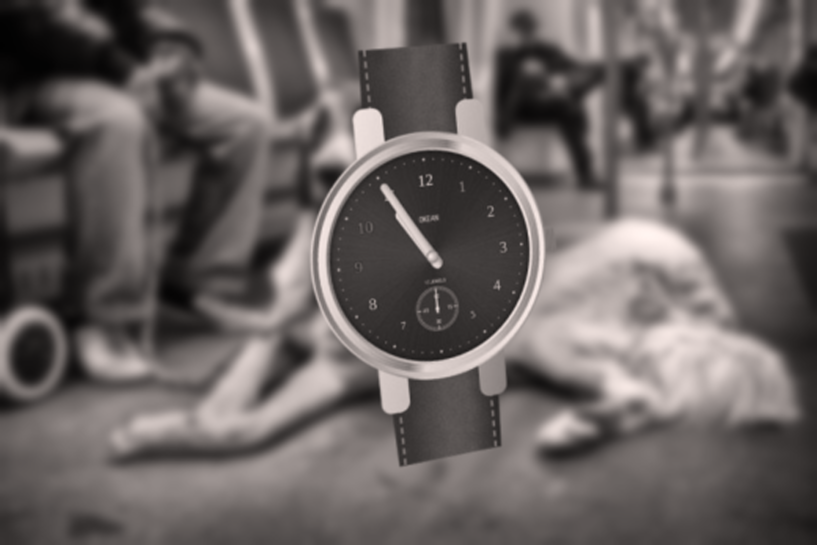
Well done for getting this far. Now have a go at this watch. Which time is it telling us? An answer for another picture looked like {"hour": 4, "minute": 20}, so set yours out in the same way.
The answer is {"hour": 10, "minute": 55}
